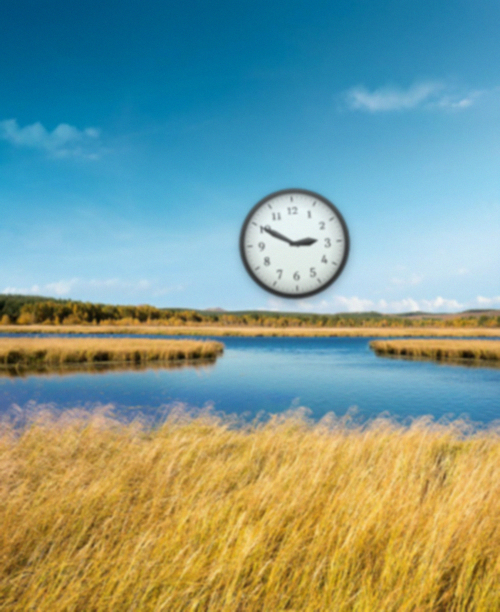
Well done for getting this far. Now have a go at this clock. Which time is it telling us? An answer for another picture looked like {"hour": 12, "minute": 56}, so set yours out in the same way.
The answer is {"hour": 2, "minute": 50}
